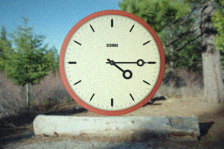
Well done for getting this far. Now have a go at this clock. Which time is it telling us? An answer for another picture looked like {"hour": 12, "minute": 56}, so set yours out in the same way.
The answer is {"hour": 4, "minute": 15}
